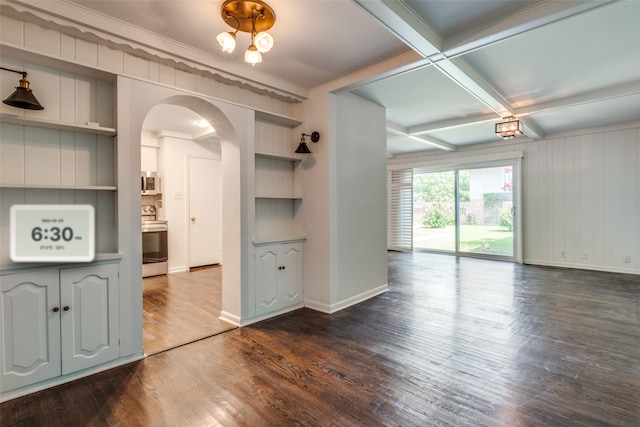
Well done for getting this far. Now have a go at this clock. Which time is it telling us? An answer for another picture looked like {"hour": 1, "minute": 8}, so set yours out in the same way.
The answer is {"hour": 6, "minute": 30}
